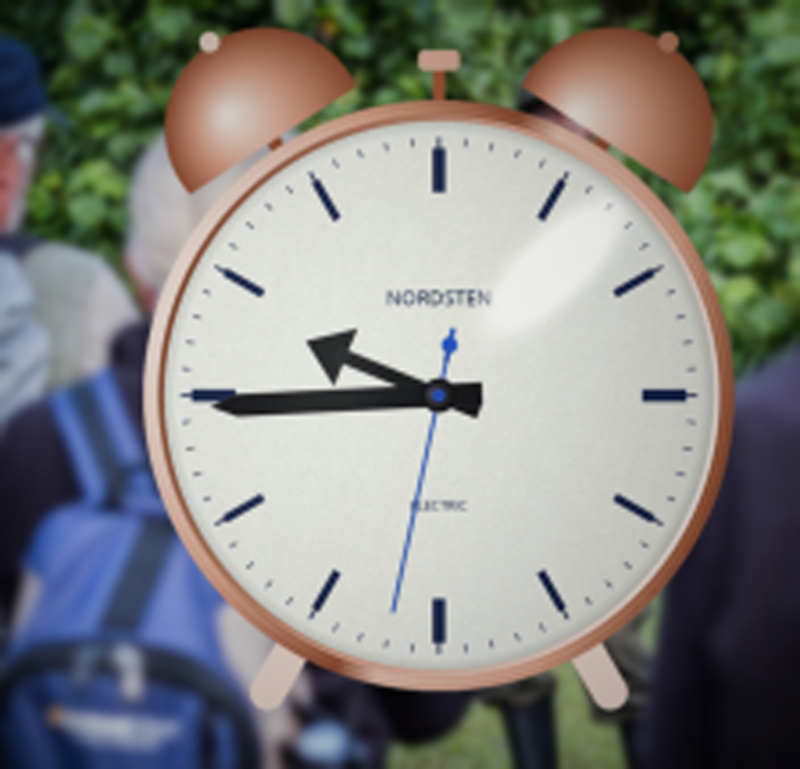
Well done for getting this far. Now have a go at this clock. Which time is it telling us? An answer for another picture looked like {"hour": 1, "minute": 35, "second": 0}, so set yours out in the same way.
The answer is {"hour": 9, "minute": 44, "second": 32}
